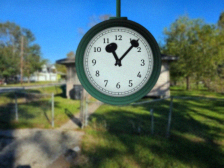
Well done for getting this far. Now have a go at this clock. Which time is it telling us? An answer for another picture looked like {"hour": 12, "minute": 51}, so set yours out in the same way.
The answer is {"hour": 11, "minute": 7}
